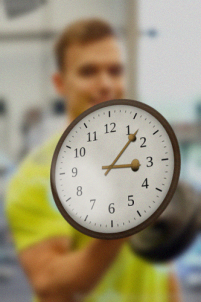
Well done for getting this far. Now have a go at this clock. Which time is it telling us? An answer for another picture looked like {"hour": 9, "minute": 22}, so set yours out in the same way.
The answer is {"hour": 3, "minute": 7}
